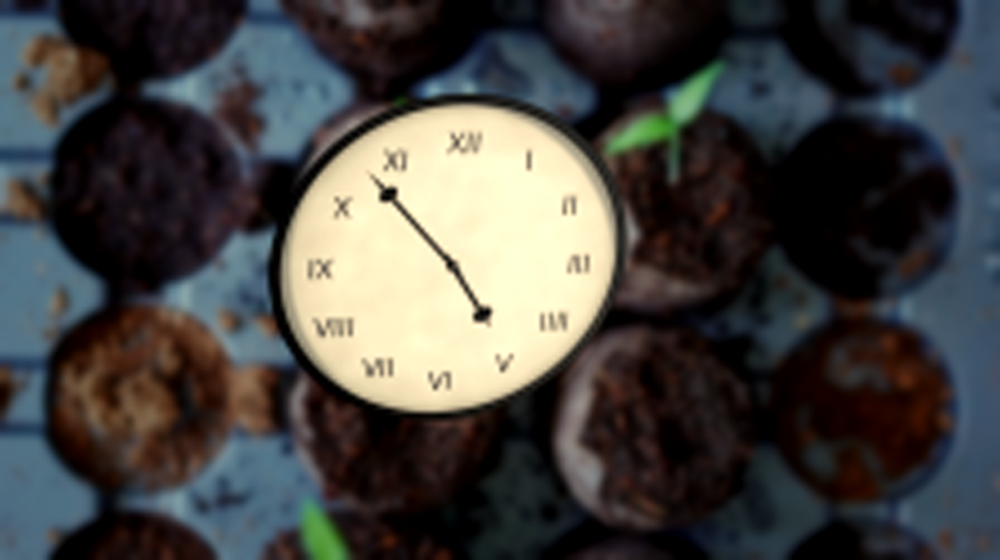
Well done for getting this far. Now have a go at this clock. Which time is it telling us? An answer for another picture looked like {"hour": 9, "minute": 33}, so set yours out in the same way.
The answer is {"hour": 4, "minute": 53}
